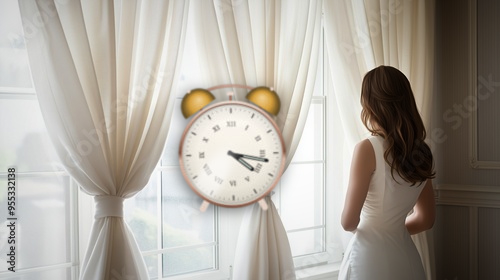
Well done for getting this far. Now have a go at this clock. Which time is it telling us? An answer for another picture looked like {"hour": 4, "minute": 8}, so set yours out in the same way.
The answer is {"hour": 4, "minute": 17}
